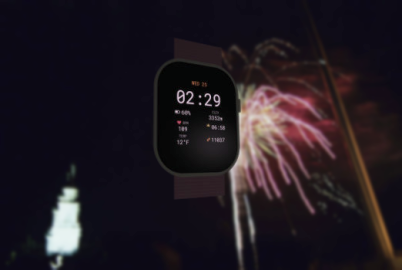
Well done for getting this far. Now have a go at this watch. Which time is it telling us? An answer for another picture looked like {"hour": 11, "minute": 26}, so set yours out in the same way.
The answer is {"hour": 2, "minute": 29}
